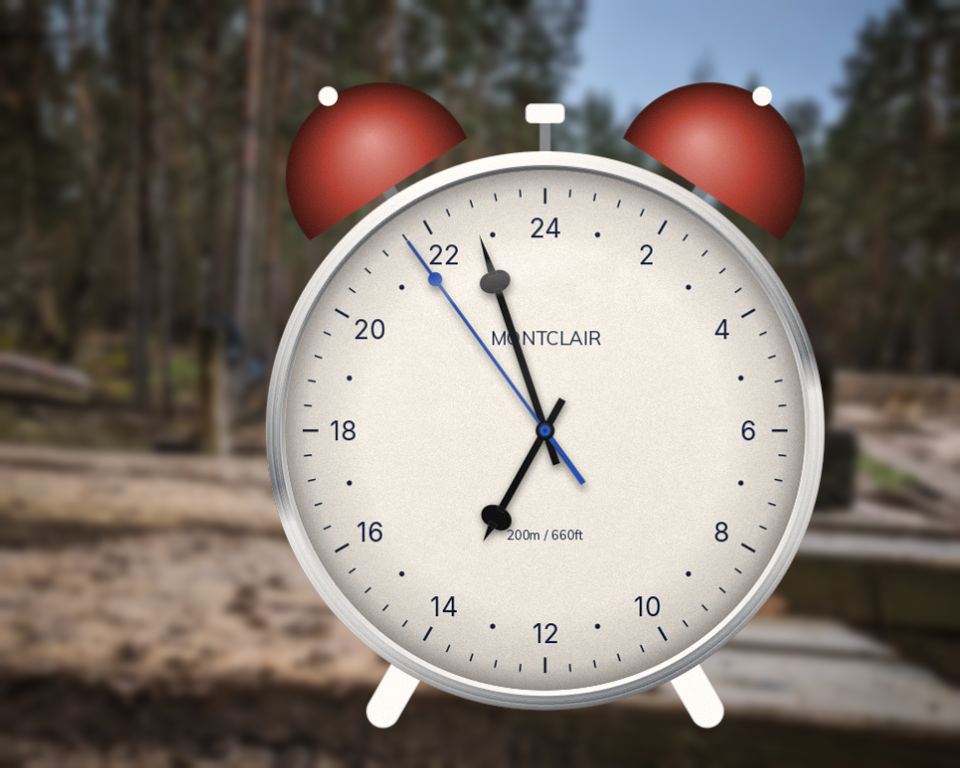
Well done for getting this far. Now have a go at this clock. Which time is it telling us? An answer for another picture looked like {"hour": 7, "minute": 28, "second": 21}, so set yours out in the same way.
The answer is {"hour": 13, "minute": 56, "second": 54}
